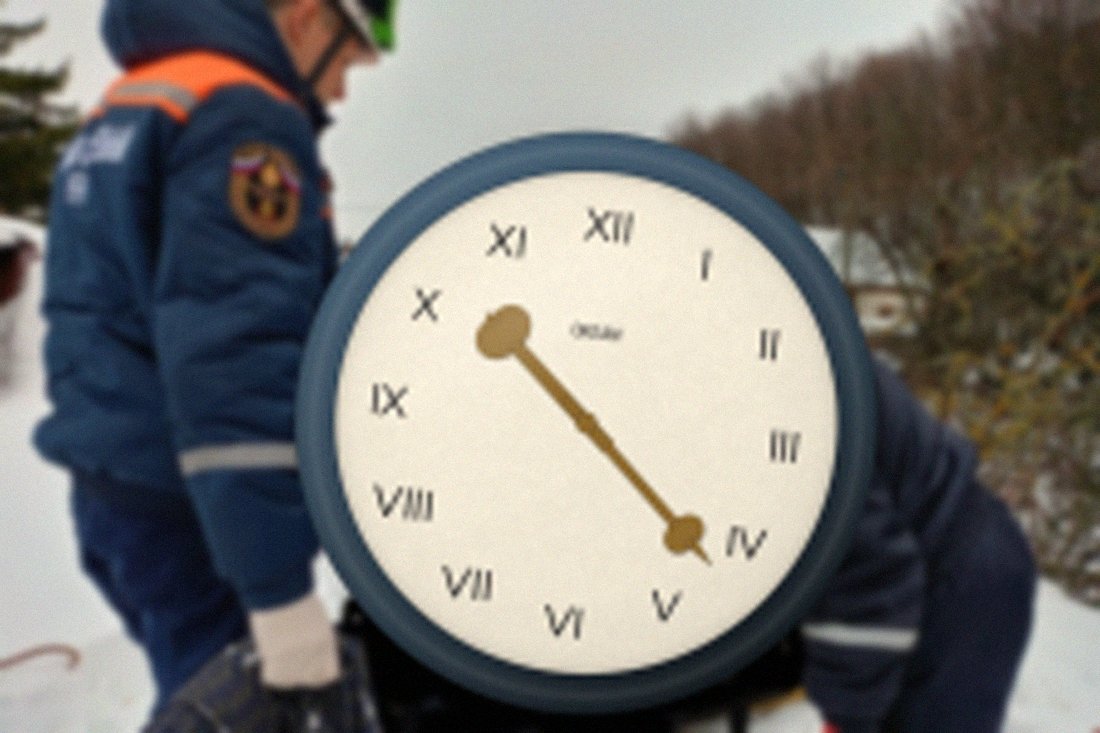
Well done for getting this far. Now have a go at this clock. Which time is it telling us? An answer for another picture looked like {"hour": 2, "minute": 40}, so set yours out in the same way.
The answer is {"hour": 10, "minute": 22}
